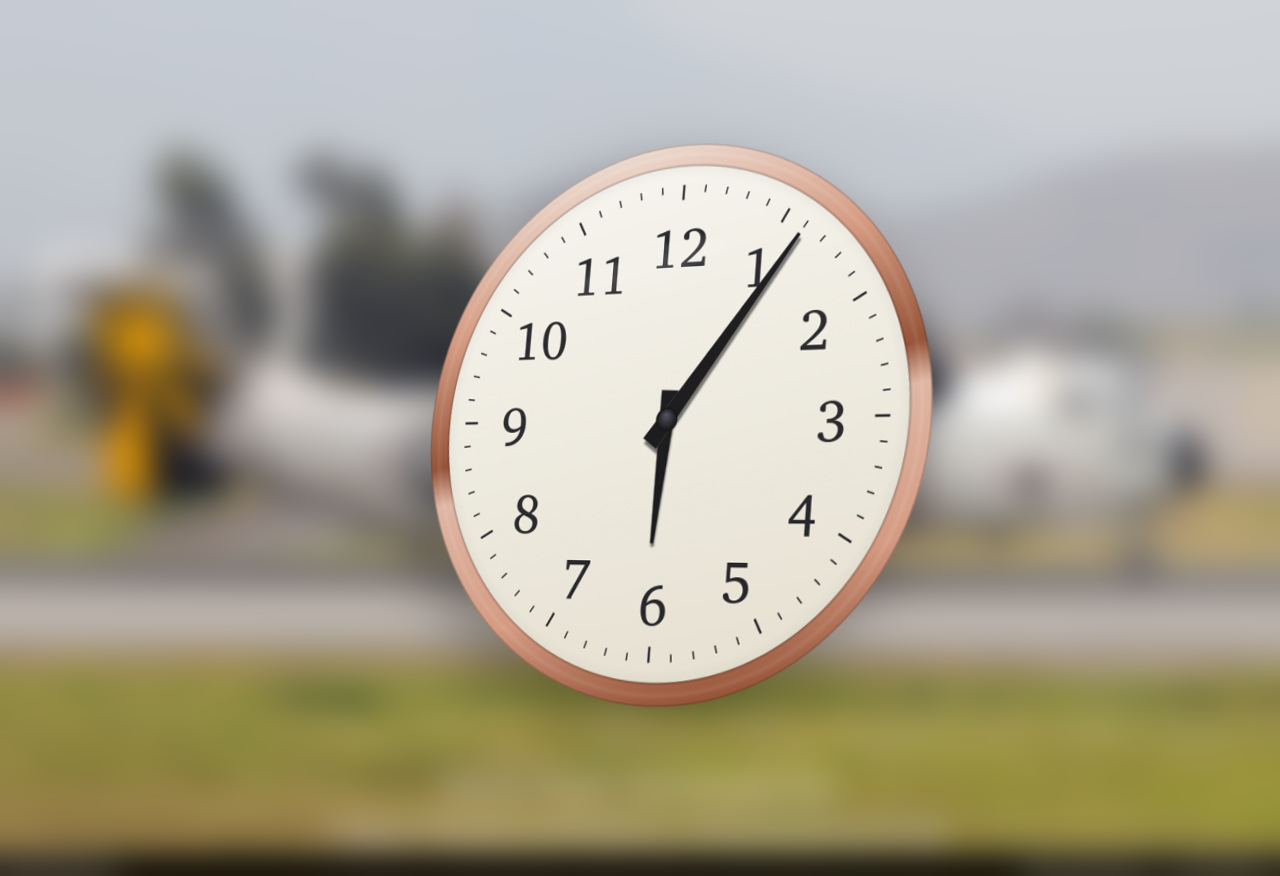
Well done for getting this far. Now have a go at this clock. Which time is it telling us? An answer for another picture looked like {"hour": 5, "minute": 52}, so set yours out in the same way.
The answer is {"hour": 6, "minute": 6}
